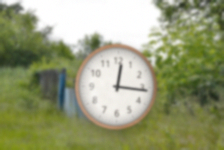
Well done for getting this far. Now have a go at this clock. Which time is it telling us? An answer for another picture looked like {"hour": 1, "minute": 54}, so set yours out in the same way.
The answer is {"hour": 12, "minute": 16}
